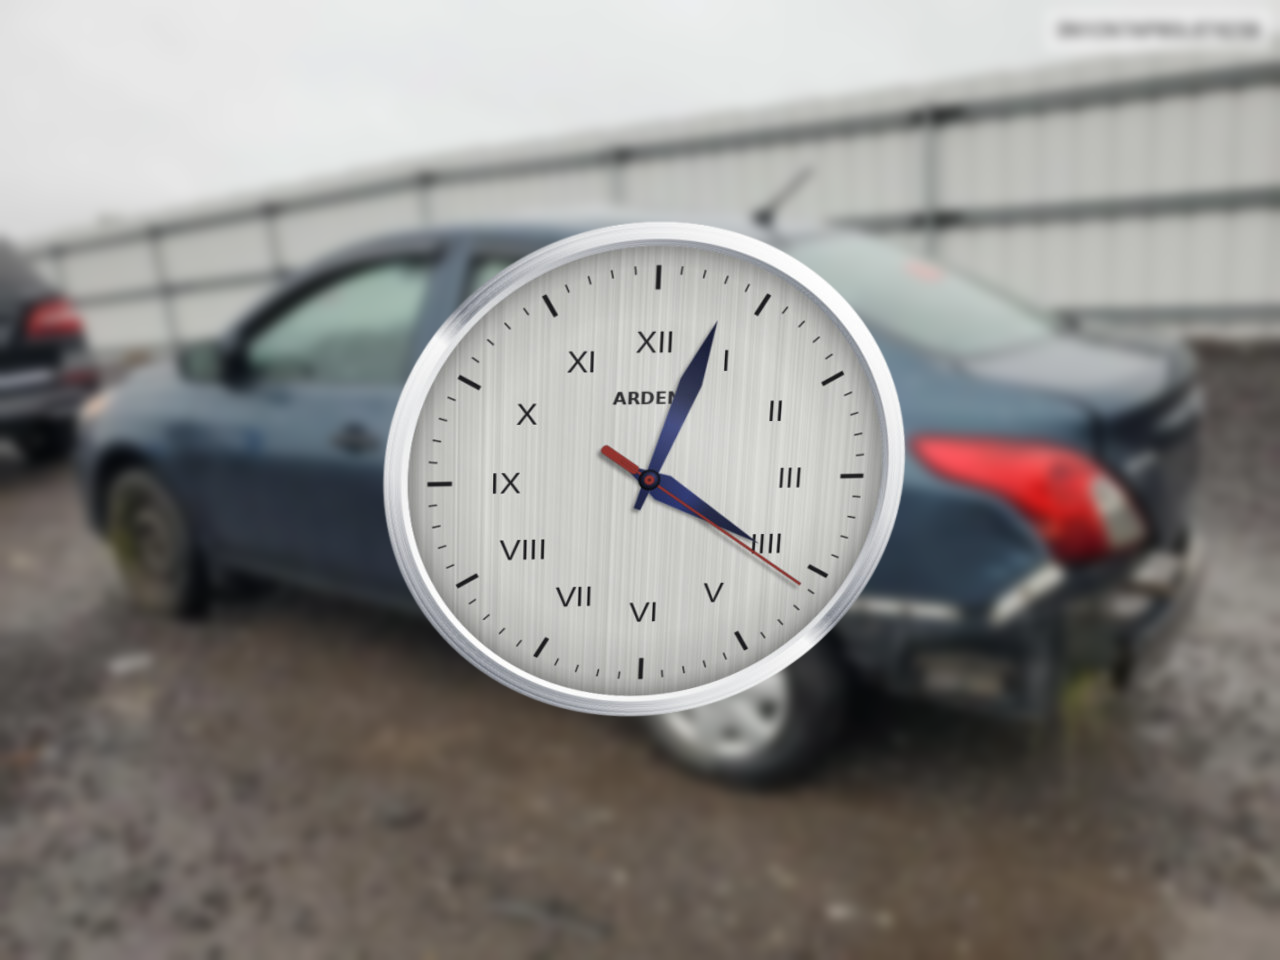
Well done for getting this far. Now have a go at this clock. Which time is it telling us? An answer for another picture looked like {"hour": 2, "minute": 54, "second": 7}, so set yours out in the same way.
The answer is {"hour": 4, "minute": 3, "second": 21}
